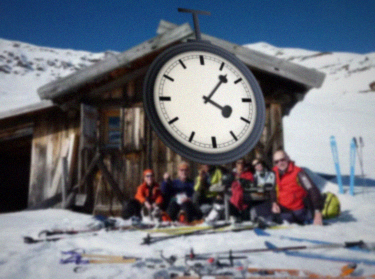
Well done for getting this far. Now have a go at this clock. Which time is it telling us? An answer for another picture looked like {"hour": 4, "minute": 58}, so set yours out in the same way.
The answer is {"hour": 4, "minute": 7}
